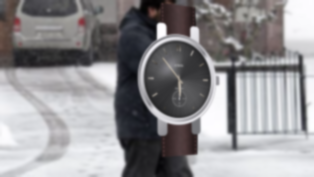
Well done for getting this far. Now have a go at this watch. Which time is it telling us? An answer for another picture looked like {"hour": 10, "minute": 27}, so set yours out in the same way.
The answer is {"hour": 5, "minute": 53}
